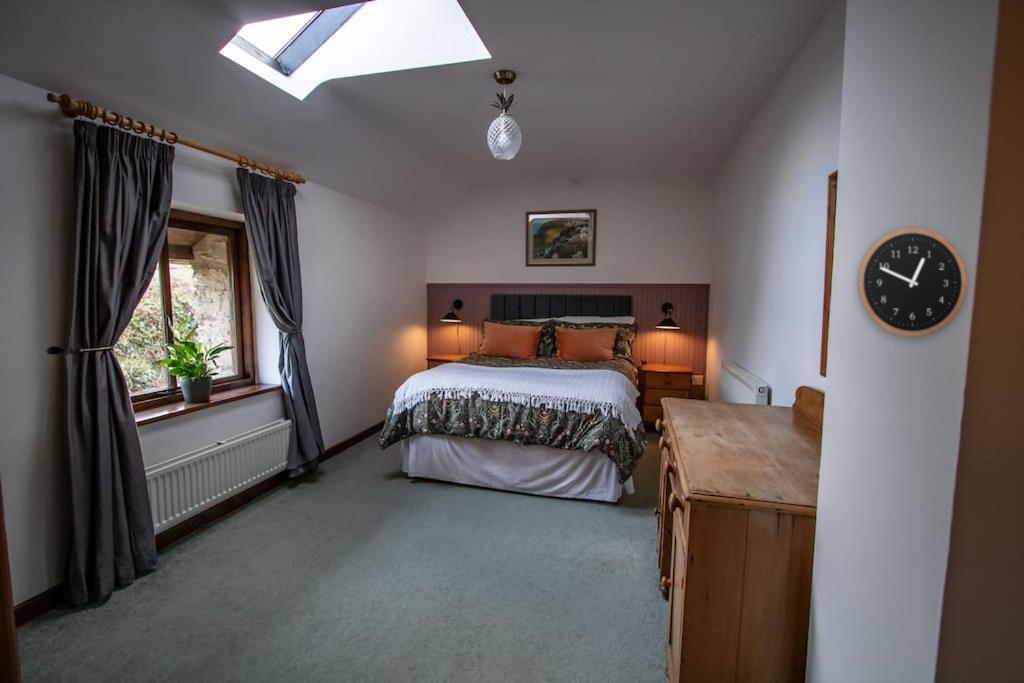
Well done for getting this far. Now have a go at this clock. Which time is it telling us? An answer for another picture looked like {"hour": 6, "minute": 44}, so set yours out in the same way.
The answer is {"hour": 12, "minute": 49}
